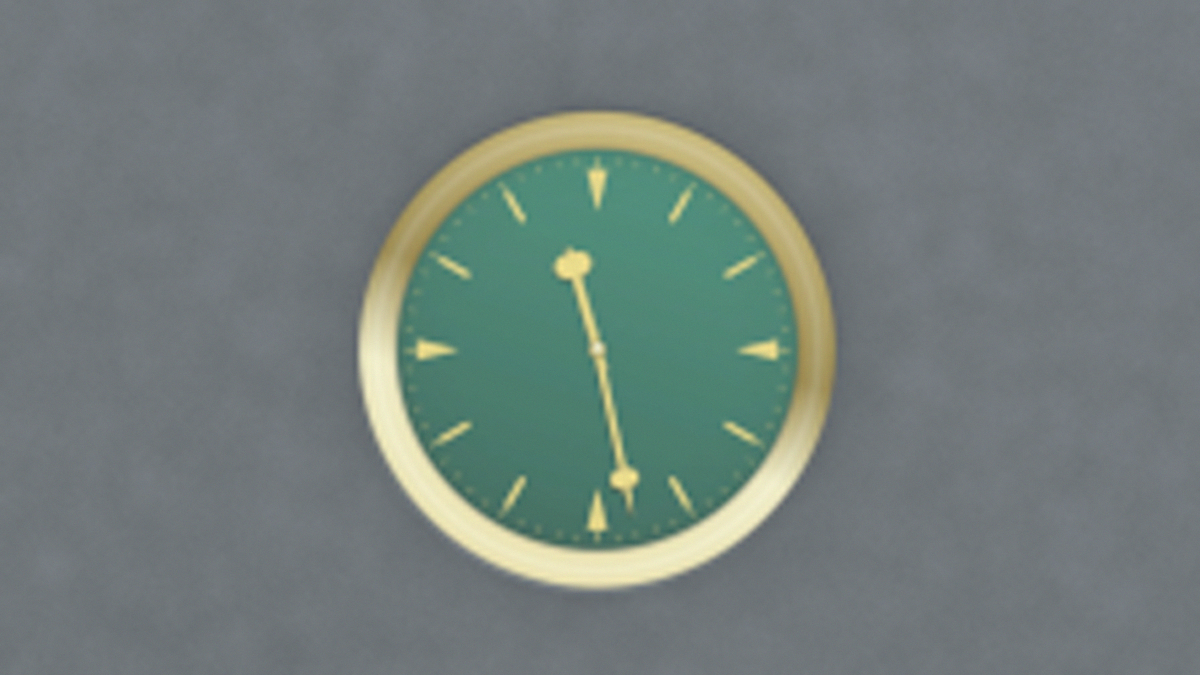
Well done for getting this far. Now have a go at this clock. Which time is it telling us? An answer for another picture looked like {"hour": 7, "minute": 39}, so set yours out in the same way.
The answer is {"hour": 11, "minute": 28}
